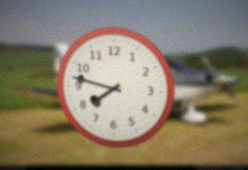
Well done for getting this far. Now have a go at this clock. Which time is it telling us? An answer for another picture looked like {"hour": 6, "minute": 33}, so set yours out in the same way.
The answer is {"hour": 7, "minute": 47}
